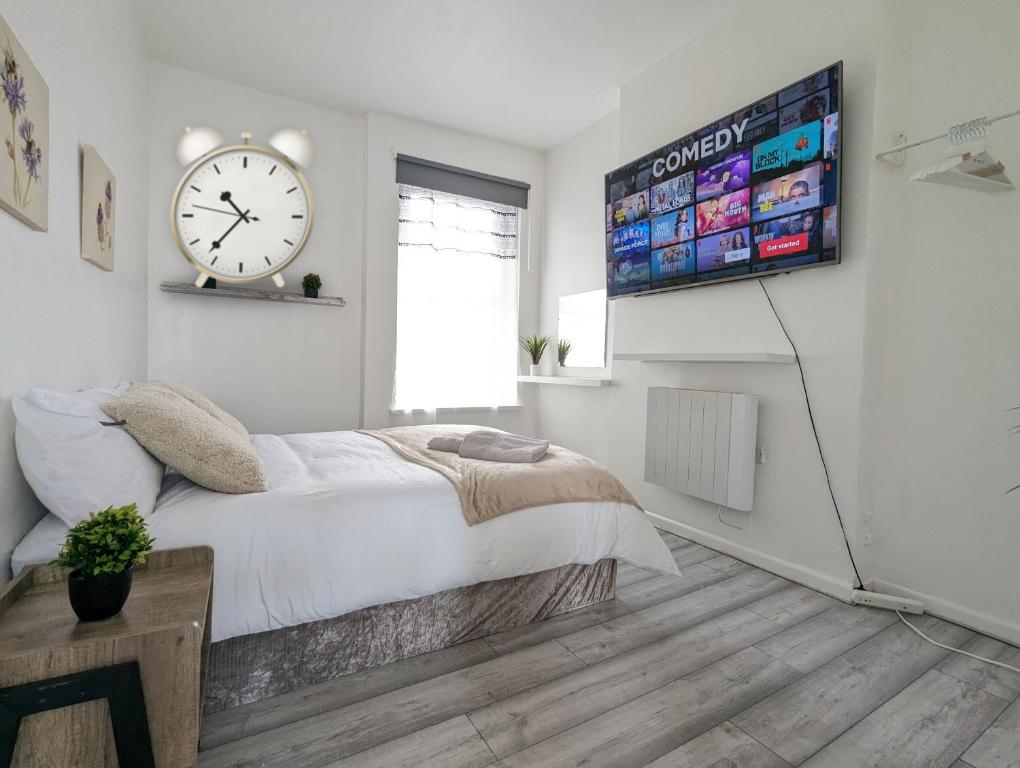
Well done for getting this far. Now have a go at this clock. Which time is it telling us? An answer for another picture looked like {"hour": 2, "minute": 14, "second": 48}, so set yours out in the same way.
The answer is {"hour": 10, "minute": 36, "second": 47}
